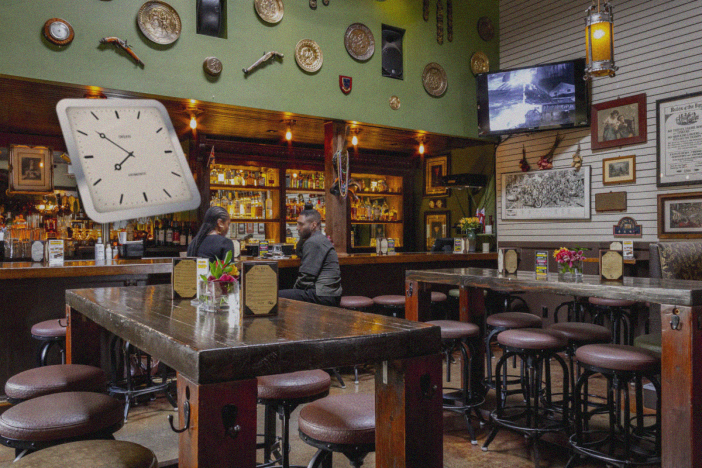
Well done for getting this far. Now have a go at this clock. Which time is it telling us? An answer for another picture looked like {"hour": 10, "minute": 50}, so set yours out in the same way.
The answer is {"hour": 7, "minute": 52}
